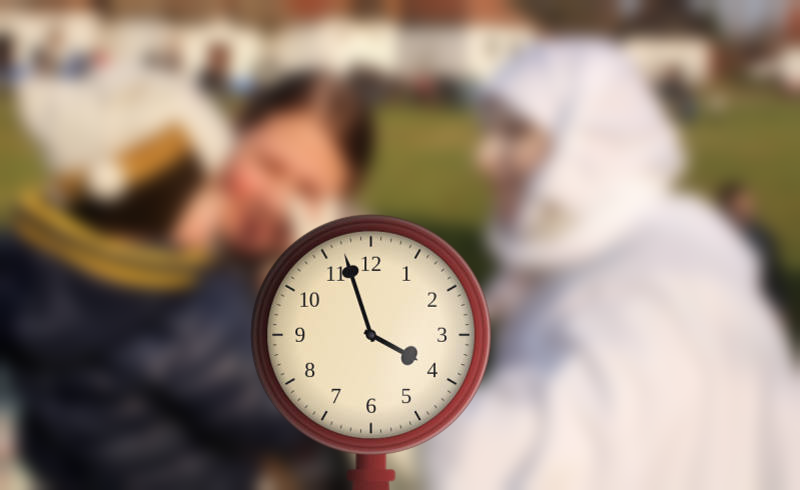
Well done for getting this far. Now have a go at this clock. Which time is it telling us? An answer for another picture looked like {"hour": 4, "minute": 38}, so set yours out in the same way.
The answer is {"hour": 3, "minute": 57}
